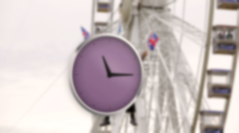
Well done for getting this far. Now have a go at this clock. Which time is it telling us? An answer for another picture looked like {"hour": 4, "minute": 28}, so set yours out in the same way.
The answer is {"hour": 11, "minute": 15}
